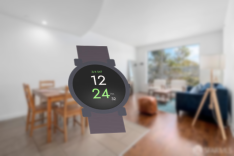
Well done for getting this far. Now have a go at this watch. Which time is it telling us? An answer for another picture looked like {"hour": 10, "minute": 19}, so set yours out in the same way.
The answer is {"hour": 12, "minute": 24}
